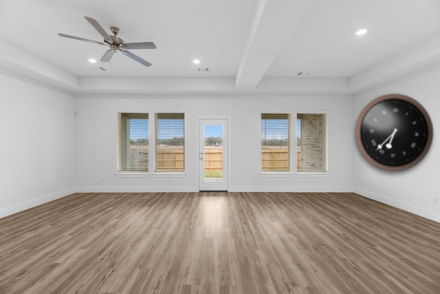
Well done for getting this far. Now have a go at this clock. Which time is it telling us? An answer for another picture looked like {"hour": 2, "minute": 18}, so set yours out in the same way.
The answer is {"hour": 6, "minute": 37}
